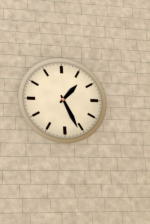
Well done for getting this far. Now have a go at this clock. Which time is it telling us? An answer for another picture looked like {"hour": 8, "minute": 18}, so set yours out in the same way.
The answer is {"hour": 1, "minute": 26}
